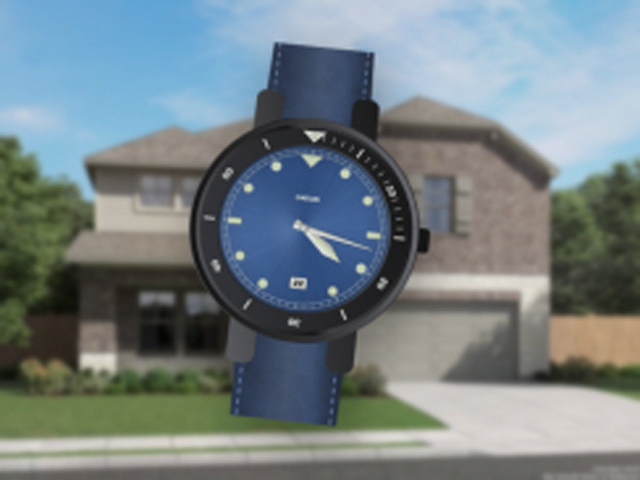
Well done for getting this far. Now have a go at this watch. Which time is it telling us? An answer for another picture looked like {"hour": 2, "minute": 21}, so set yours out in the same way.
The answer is {"hour": 4, "minute": 17}
